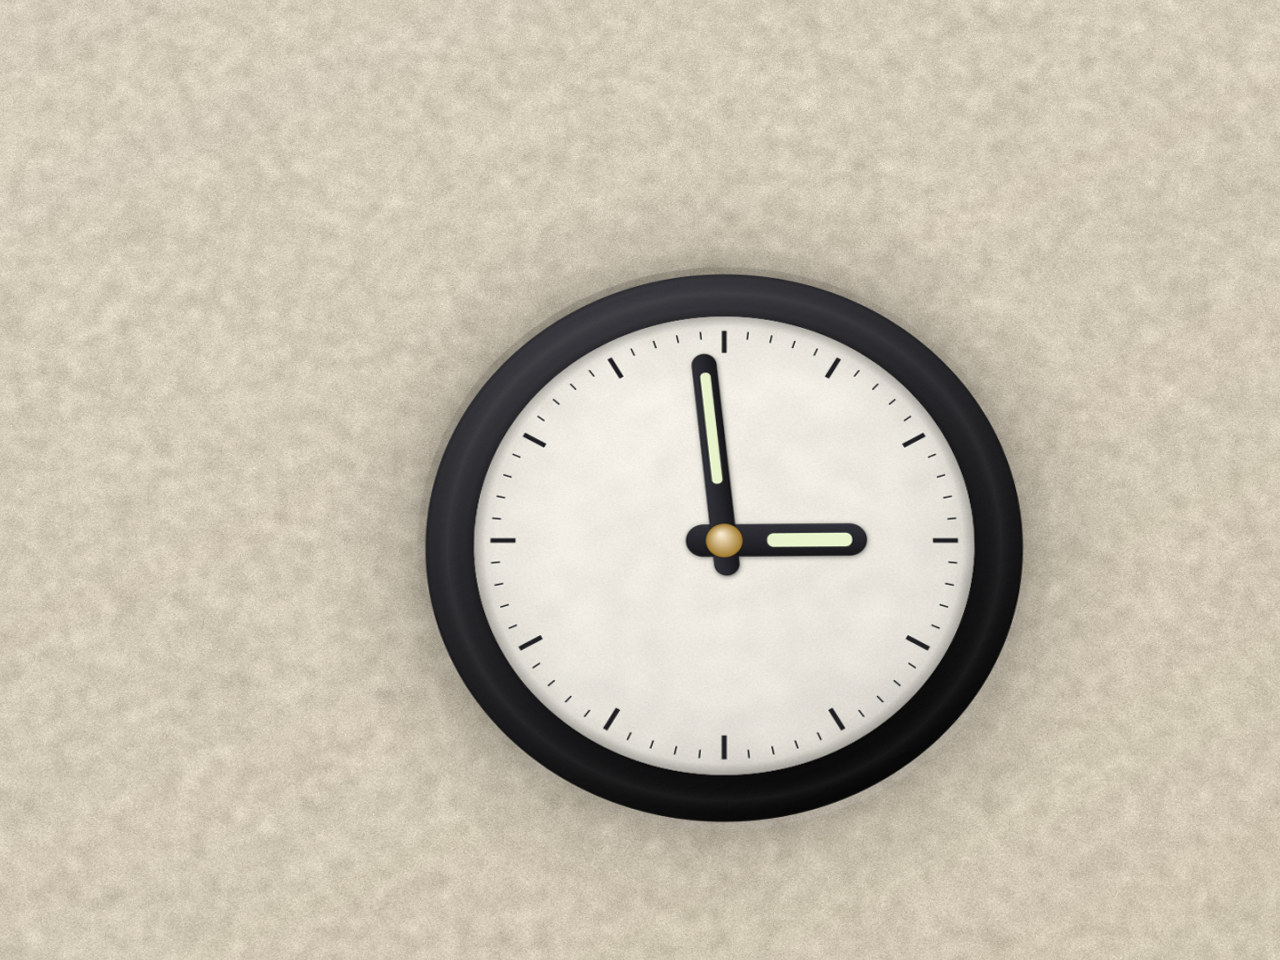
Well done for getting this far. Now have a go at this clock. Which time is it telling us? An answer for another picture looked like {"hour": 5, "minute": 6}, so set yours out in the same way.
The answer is {"hour": 2, "minute": 59}
